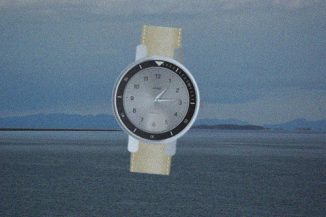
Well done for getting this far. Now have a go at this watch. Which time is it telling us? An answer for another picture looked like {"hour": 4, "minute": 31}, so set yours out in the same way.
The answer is {"hour": 1, "minute": 14}
